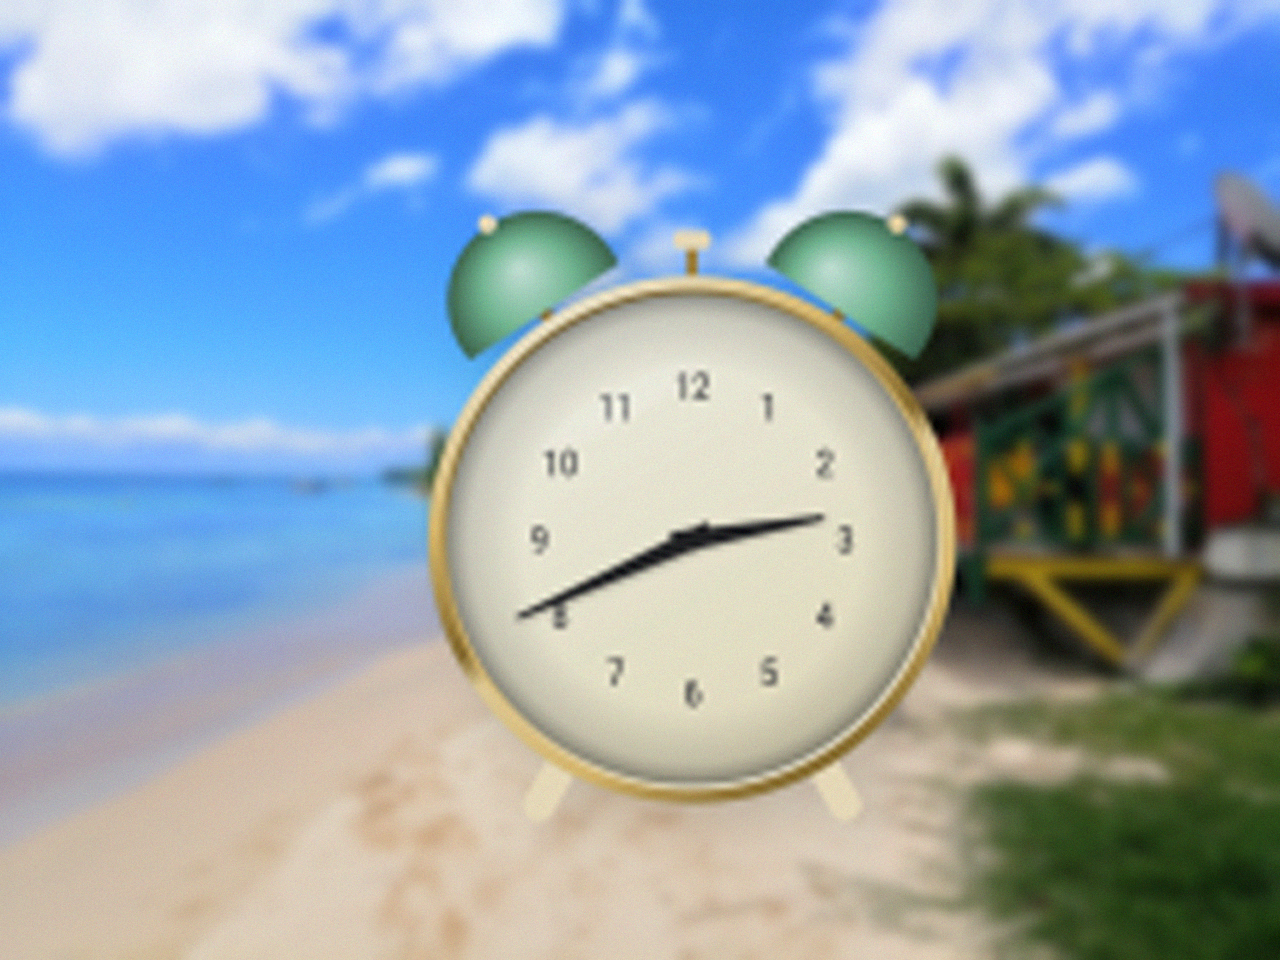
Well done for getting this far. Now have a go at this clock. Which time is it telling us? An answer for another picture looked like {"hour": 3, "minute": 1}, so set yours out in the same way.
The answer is {"hour": 2, "minute": 41}
